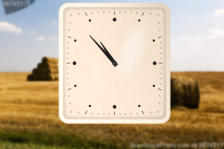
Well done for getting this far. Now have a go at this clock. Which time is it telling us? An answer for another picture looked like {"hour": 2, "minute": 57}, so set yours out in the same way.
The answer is {"hour": 10, "minute": 53}
